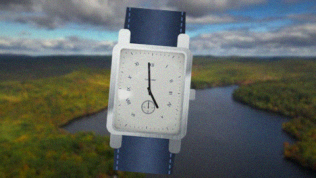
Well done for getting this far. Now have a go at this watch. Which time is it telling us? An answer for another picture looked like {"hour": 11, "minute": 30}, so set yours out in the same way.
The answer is {"hour": 4, "minute": 59}
